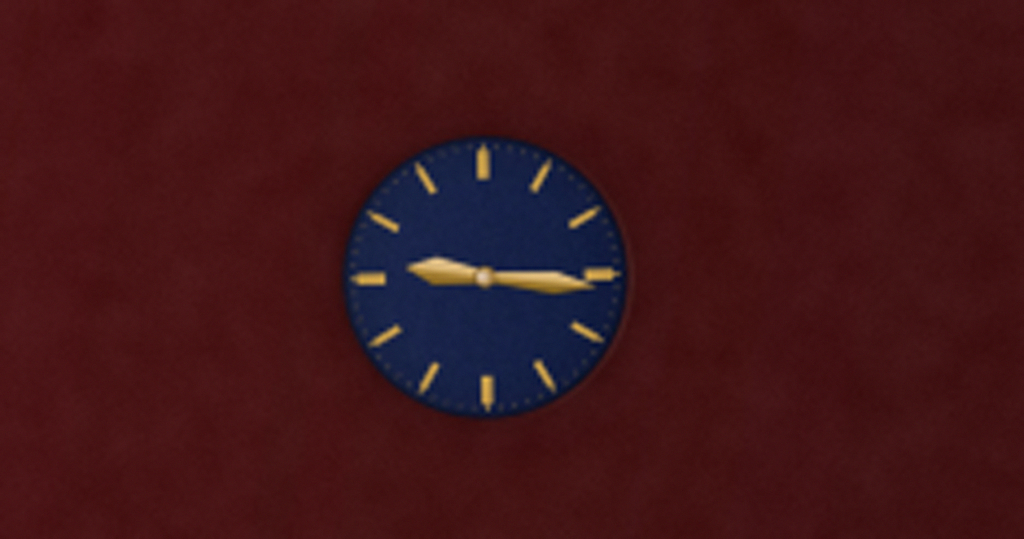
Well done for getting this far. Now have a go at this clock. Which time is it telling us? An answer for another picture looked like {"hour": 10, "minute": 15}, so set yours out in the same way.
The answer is {"hour": 9, "minute": 16}
